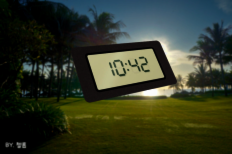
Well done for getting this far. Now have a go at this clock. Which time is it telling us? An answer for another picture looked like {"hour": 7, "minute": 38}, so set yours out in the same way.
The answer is {"hour": 10, "minute": 42}
